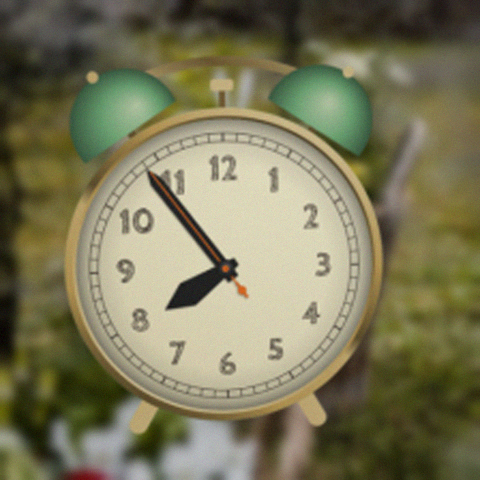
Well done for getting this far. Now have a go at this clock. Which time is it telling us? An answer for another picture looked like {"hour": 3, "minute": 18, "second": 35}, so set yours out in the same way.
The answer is {"hour": 7, "minute": 53, "second": 54}
